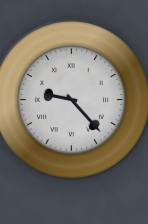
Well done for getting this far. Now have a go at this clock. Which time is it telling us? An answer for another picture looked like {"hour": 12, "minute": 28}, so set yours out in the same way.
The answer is {"hour": 9, "minute": 23}
